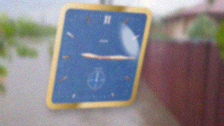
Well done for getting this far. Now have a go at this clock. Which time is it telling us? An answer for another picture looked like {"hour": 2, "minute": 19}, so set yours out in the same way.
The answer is {"hour": 9, "minute": 15}
